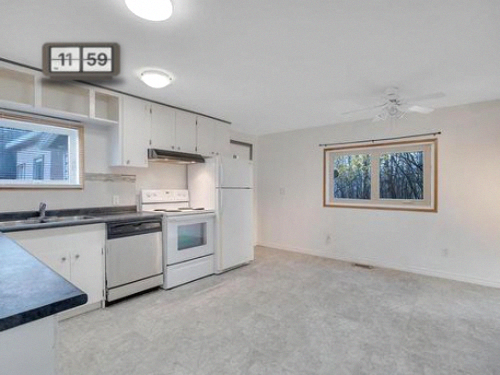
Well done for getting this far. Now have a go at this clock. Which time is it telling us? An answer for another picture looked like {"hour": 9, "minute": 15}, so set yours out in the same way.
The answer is {"hour": 11, "minute": 59}
